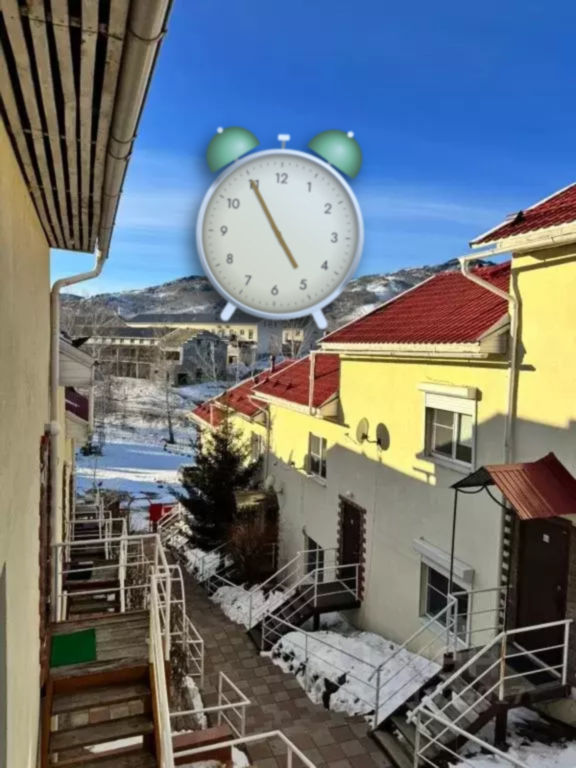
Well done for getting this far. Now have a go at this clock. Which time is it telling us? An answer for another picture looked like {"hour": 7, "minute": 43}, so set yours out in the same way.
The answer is {"hour": 4, "minute": 55}
